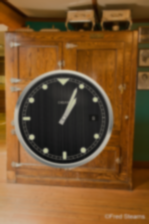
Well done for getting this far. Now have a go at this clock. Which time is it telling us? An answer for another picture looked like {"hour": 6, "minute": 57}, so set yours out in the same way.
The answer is {"hour": 1, "minute": 4}
